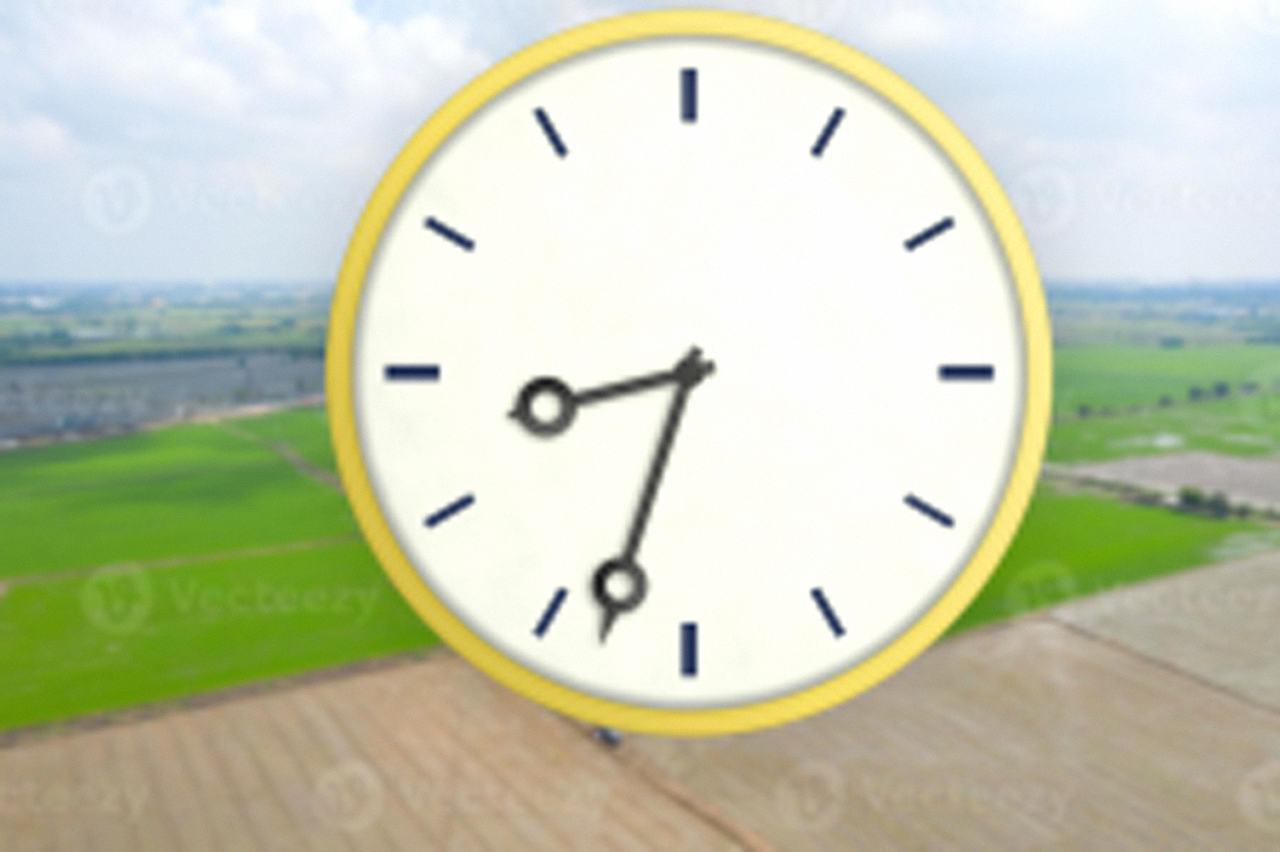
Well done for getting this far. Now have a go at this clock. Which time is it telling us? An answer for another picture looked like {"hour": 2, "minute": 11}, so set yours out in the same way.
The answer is {"hour": 8, "minute": 33}
